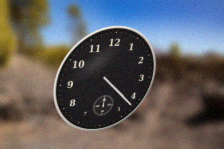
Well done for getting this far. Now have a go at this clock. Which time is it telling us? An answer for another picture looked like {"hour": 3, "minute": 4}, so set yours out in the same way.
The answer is {"hour": 4, "minute": 22}
